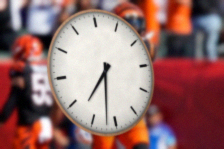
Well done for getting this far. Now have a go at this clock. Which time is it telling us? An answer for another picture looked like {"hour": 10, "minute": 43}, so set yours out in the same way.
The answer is {"hour": 7, "minute": 32}
